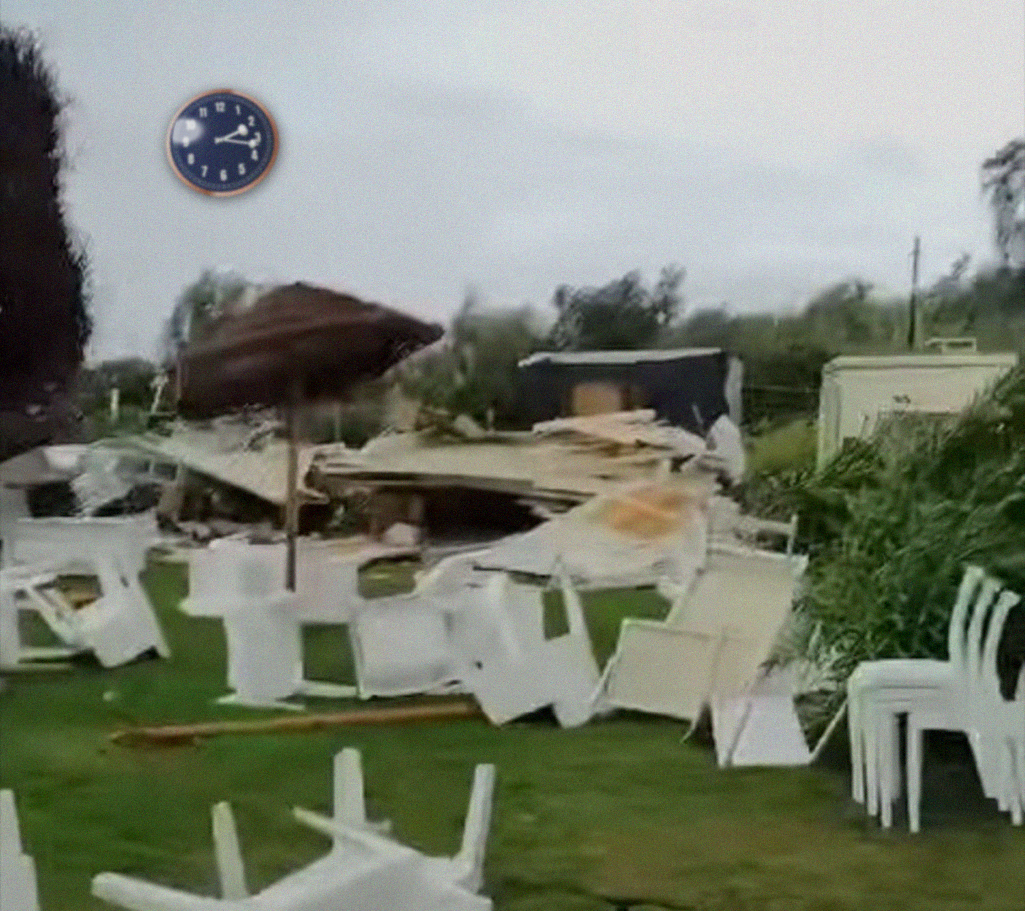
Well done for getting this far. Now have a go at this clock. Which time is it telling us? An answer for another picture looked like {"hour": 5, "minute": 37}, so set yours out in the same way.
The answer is {"hour": 2, "minute": 17}
